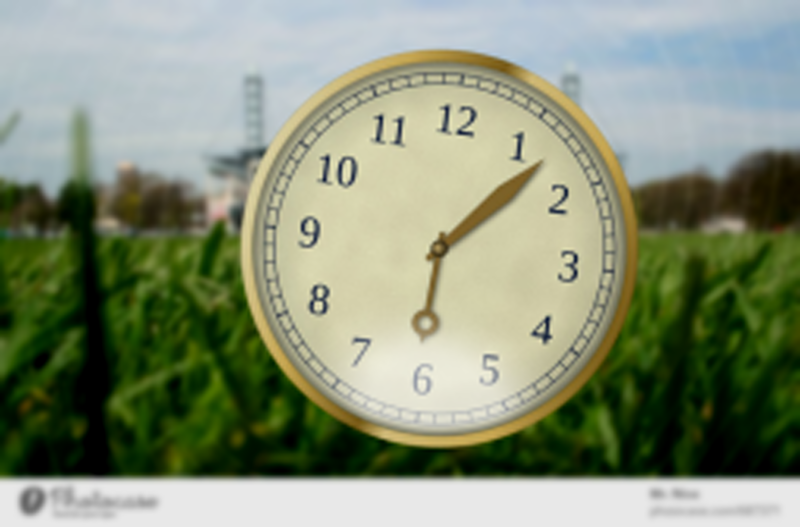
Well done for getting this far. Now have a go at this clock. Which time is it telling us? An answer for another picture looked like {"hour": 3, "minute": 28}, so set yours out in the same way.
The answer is {"hour": 6, "minute": 7}
